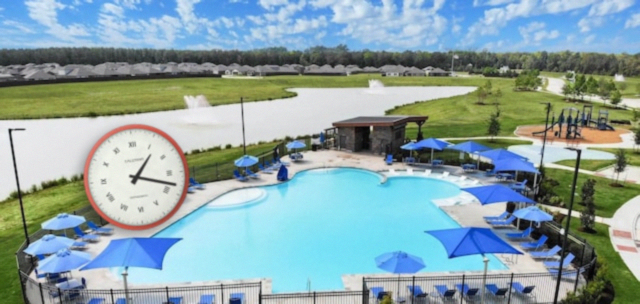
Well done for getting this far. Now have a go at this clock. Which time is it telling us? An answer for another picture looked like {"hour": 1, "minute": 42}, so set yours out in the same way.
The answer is {"hour": 1, "minute": 18}
